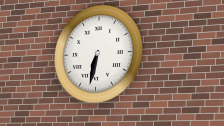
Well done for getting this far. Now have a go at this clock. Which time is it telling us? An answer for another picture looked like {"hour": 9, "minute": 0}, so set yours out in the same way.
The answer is {"hour": 6, "minute": 32}
